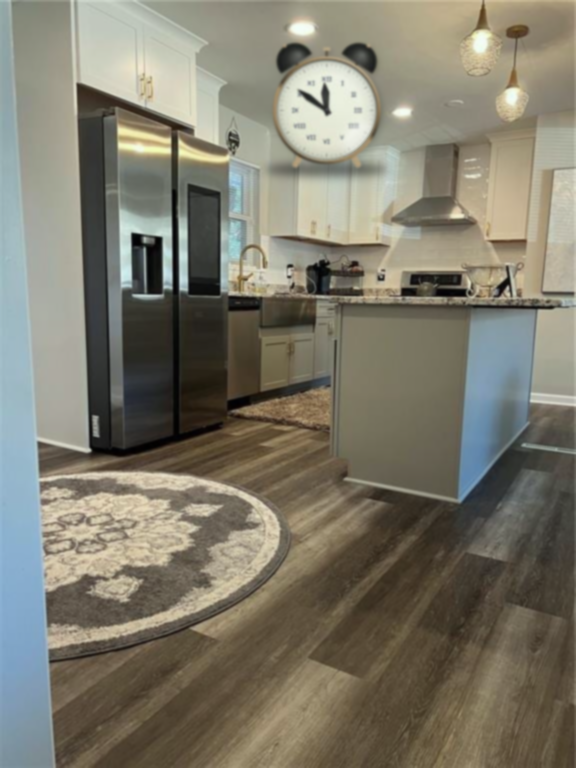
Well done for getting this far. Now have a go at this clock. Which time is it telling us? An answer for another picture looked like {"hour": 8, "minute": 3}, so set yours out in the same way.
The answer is {"hour": 11, "minute": 51}
